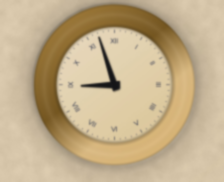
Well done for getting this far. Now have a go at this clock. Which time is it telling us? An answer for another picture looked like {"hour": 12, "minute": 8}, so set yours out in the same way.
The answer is {"hour": 8, "minute": 57}
